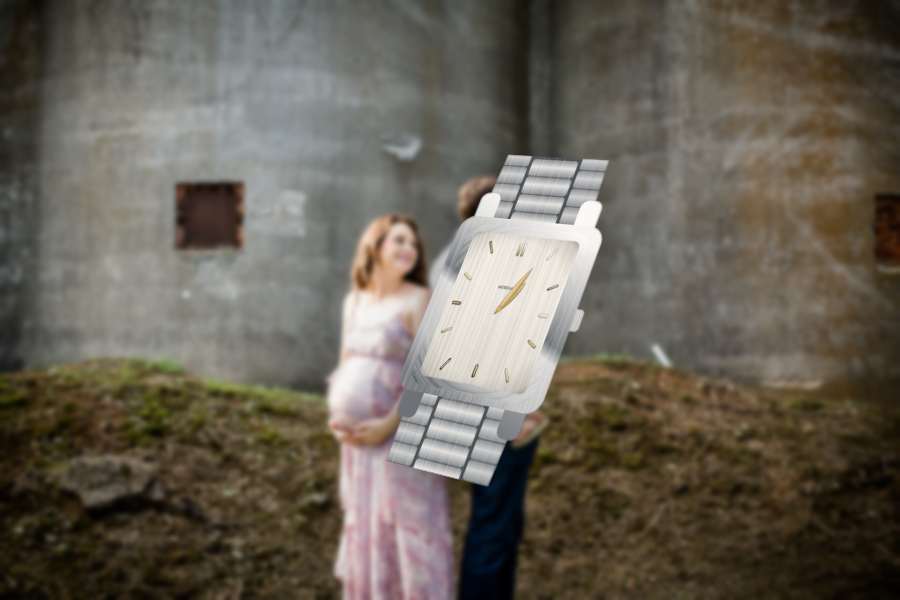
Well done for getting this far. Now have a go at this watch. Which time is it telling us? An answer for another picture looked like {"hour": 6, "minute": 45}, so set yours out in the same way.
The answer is {"hour": 1, "minute": 4}
